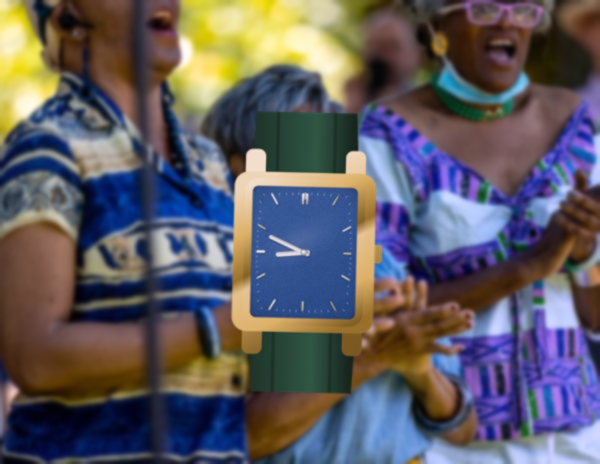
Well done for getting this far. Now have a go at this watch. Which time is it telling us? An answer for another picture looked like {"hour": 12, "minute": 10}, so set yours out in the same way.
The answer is {"hour": 8, "minute": 49}
